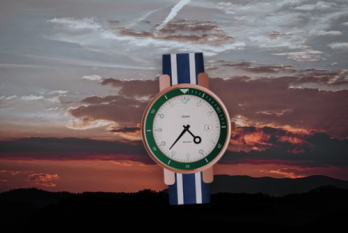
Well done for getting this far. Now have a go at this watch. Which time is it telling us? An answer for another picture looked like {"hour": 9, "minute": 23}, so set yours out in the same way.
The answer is {"hour": 4, "minute": 37}
